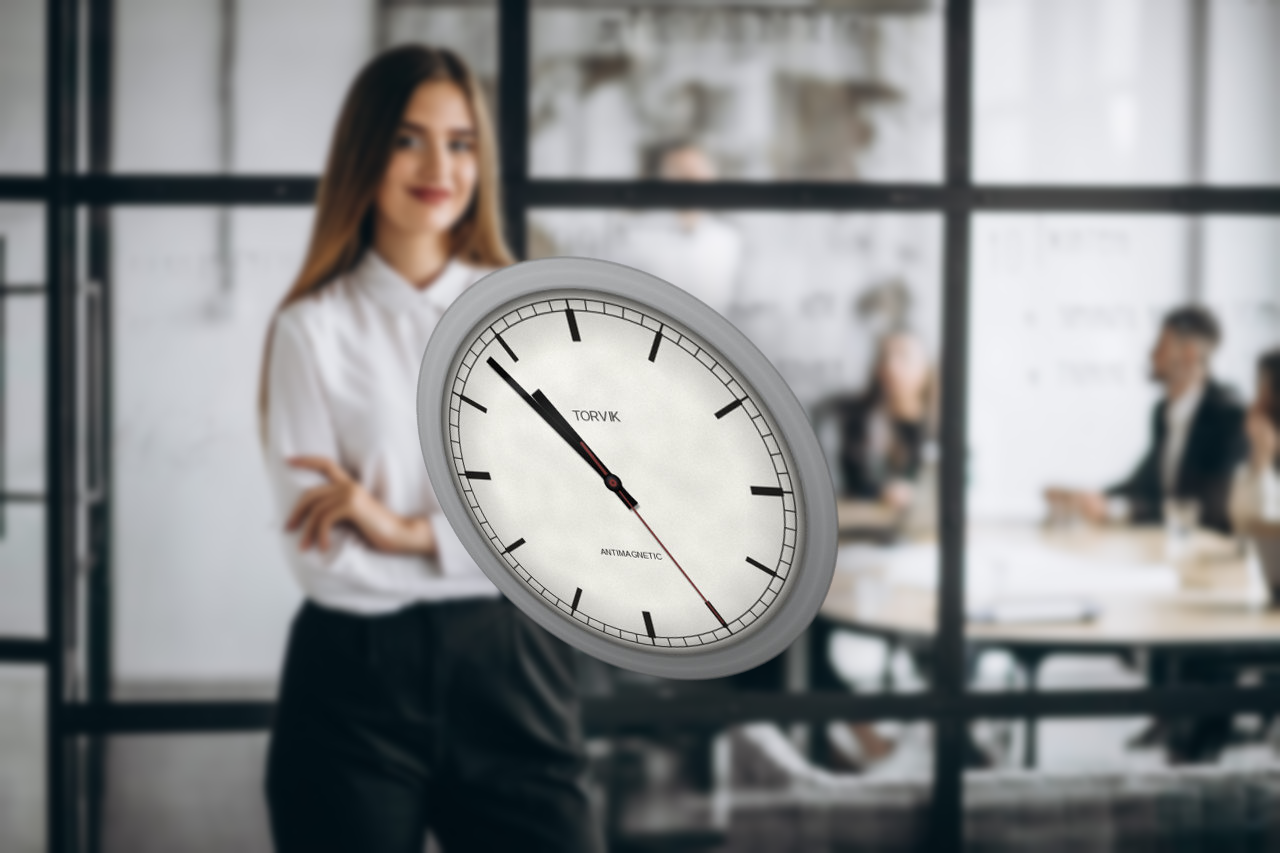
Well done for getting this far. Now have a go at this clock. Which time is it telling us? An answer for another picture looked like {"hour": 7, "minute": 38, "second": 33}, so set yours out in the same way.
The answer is {"hour": 10, "minute": 53, "second": 25}
